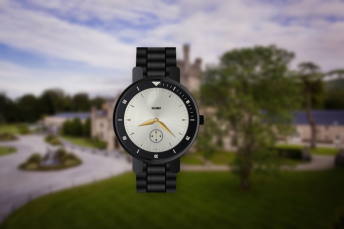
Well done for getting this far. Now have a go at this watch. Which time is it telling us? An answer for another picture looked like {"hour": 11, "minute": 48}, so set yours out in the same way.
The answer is {"hour": 8, "minute": 22}
